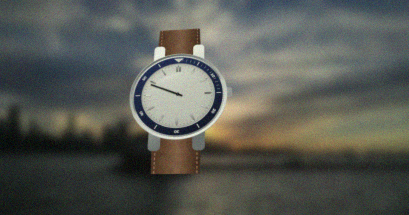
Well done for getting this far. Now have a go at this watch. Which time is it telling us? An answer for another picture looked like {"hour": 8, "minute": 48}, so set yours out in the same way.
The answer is {"hour": 9, "minute": 49}
